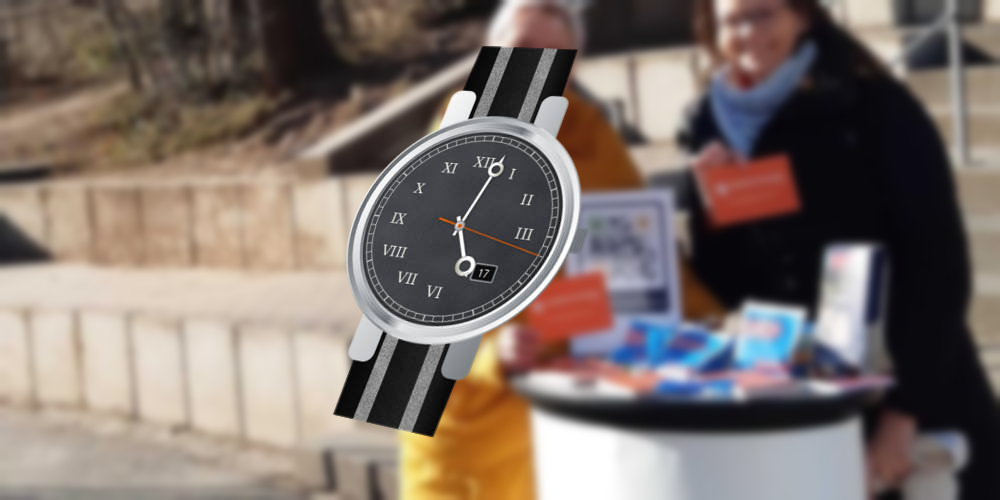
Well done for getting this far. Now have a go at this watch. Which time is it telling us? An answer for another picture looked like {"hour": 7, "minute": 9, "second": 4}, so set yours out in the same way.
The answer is {"hour": 5, "minute": 2, "second": 17}
